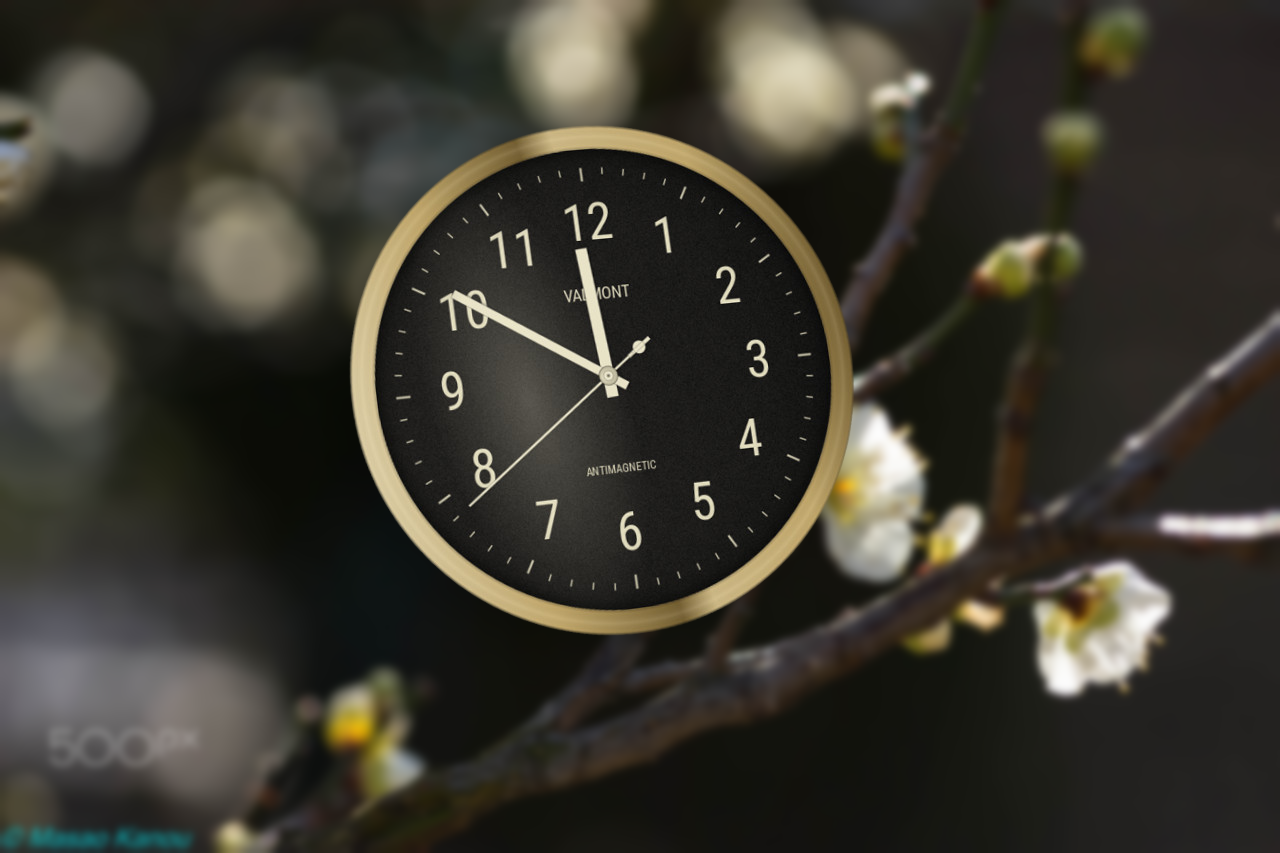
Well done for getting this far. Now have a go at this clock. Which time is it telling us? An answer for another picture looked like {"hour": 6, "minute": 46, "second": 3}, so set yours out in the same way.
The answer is {"hour": 11, "minute": 50, "second": 39}
